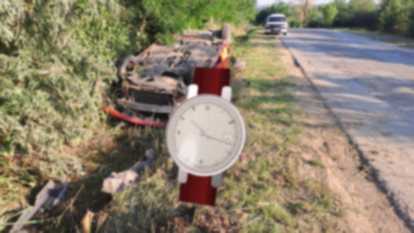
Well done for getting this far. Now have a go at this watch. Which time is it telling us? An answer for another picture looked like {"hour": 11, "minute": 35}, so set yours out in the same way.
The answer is {"hour": 10, "minute": 17}
